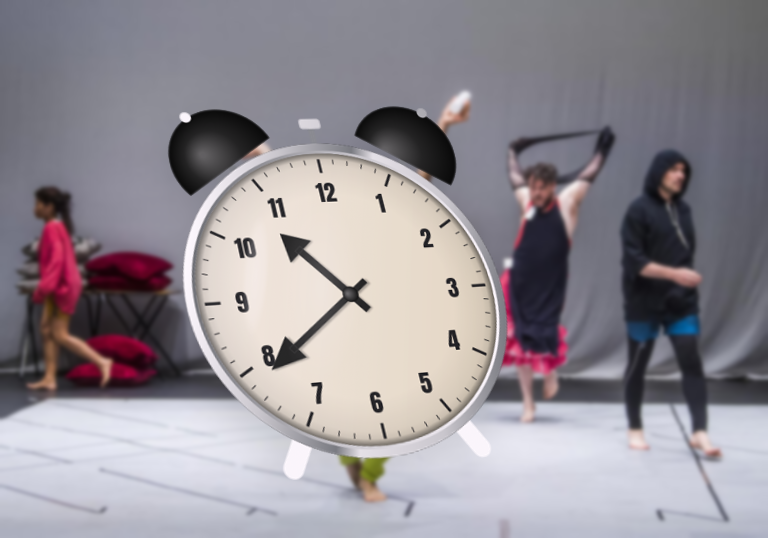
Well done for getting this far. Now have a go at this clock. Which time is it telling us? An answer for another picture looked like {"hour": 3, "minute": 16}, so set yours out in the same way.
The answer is {"hour": 10, "minute": 39}
